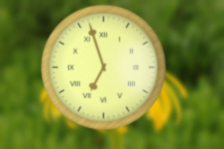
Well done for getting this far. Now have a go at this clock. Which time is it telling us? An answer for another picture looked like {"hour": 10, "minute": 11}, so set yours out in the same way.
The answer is {"hour": 6, "minute": 57}
